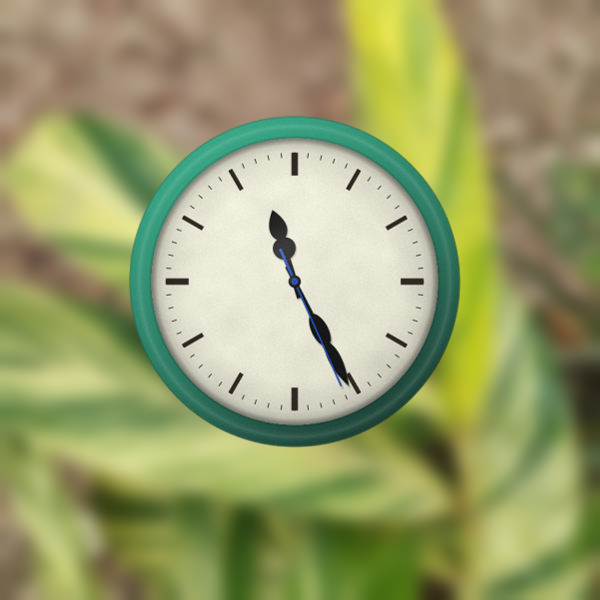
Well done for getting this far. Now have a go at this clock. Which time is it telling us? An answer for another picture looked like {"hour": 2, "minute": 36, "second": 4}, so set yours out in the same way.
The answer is {"hour": 11, "minute": 25, "second": 26}
